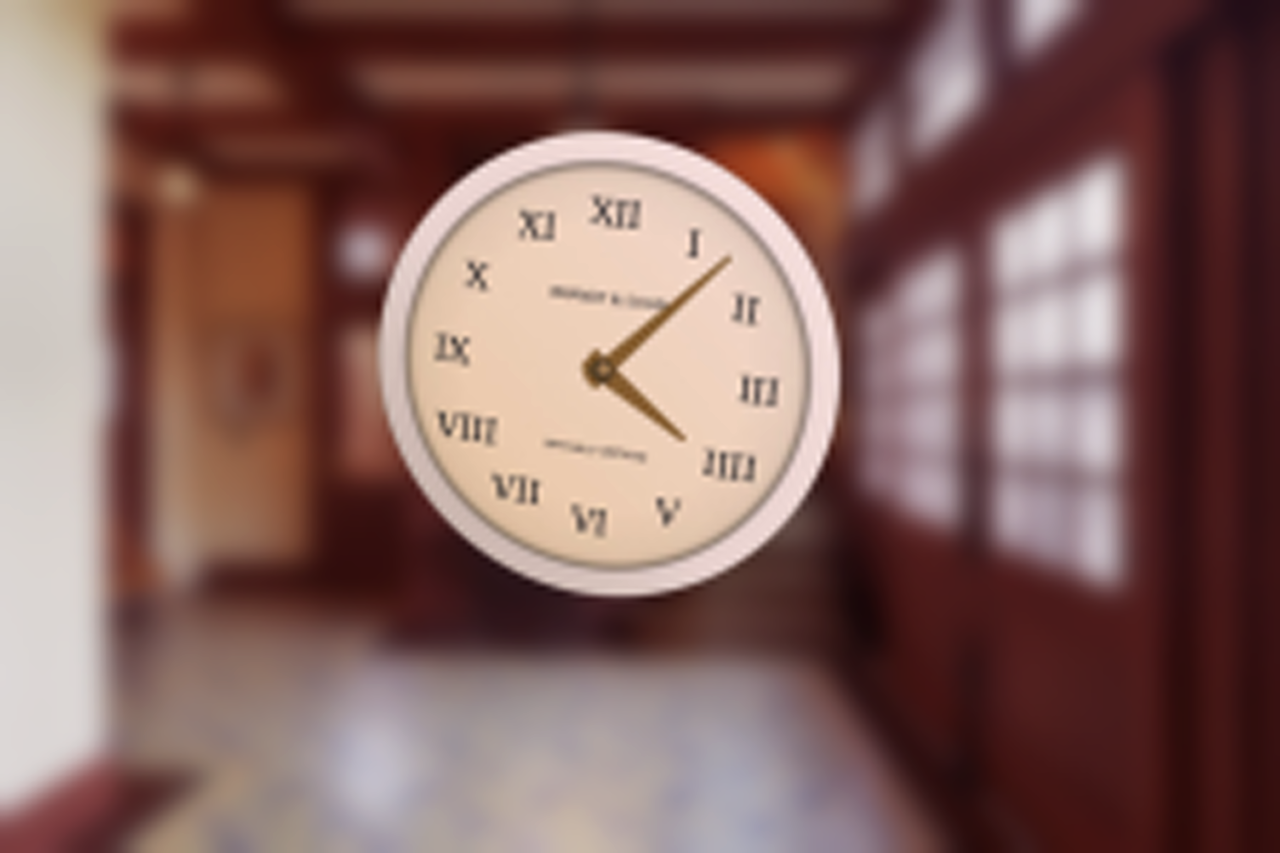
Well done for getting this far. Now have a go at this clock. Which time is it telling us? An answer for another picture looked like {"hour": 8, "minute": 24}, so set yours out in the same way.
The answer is {"hour": 4, "minute": 7}
